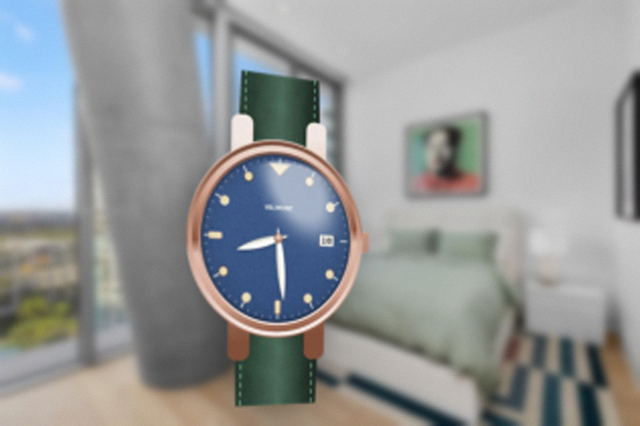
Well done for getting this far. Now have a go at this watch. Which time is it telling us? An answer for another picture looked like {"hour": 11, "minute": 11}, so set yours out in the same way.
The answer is {"hour": 8, "minute": 29}
